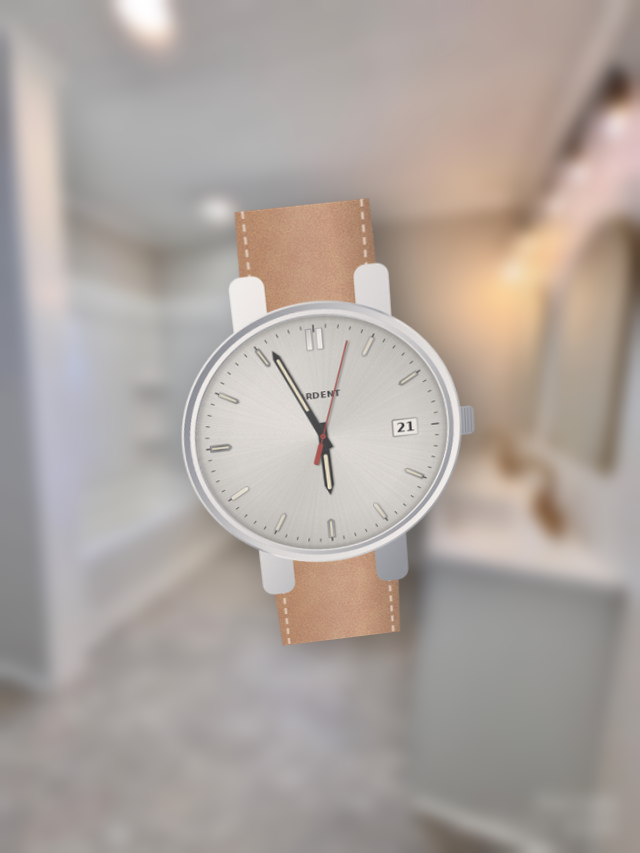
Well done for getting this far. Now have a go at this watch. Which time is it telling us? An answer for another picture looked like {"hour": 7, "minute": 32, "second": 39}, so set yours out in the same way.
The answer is {"hour": 5, "minute": 56, "second": 3}
